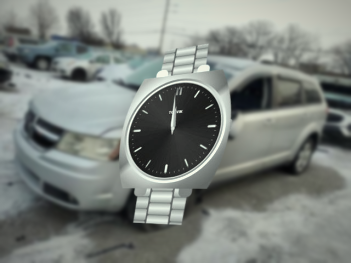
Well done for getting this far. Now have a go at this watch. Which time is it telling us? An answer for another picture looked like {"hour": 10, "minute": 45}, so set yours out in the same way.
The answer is {"hour": 11, "minute": 59}
